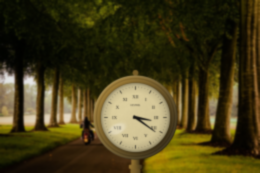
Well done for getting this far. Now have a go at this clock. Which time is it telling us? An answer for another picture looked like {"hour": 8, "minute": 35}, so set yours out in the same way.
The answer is {"hour": 3, "minute": 21}
